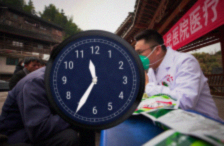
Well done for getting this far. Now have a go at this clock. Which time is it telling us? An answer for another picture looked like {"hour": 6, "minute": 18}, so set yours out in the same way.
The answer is {"hour": 11, "minute": 35}
